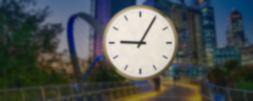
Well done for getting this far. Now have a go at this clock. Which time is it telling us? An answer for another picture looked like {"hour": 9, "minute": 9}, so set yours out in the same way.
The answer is {"hour": 9, "minute": 5}
